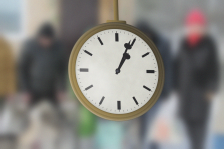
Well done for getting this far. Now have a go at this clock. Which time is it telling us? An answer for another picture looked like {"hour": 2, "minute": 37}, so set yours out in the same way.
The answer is {"hour": 1, "minute": 4}
